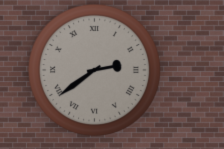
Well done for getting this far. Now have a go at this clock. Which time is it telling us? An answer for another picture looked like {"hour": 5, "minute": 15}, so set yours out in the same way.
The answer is {"hour": 2, "minute": 39}
